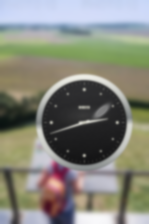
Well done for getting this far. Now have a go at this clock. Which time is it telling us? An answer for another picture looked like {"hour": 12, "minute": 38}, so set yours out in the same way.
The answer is {"hour": 2, "minute": 42}
